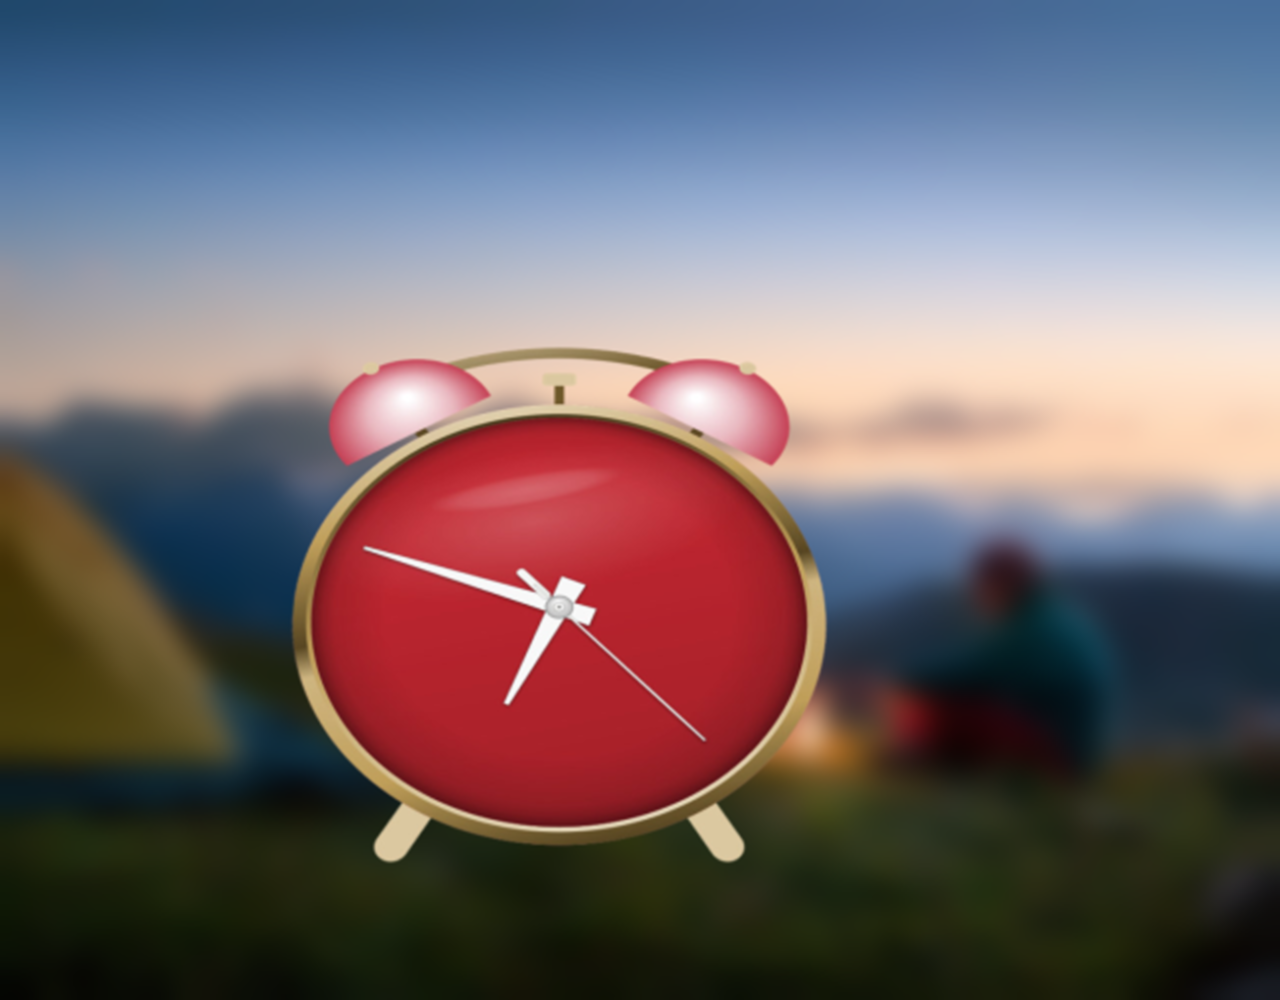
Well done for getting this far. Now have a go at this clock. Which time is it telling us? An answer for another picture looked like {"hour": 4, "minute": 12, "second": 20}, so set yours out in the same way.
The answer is {"hour": 6, "minute": 48, "second": 23}
